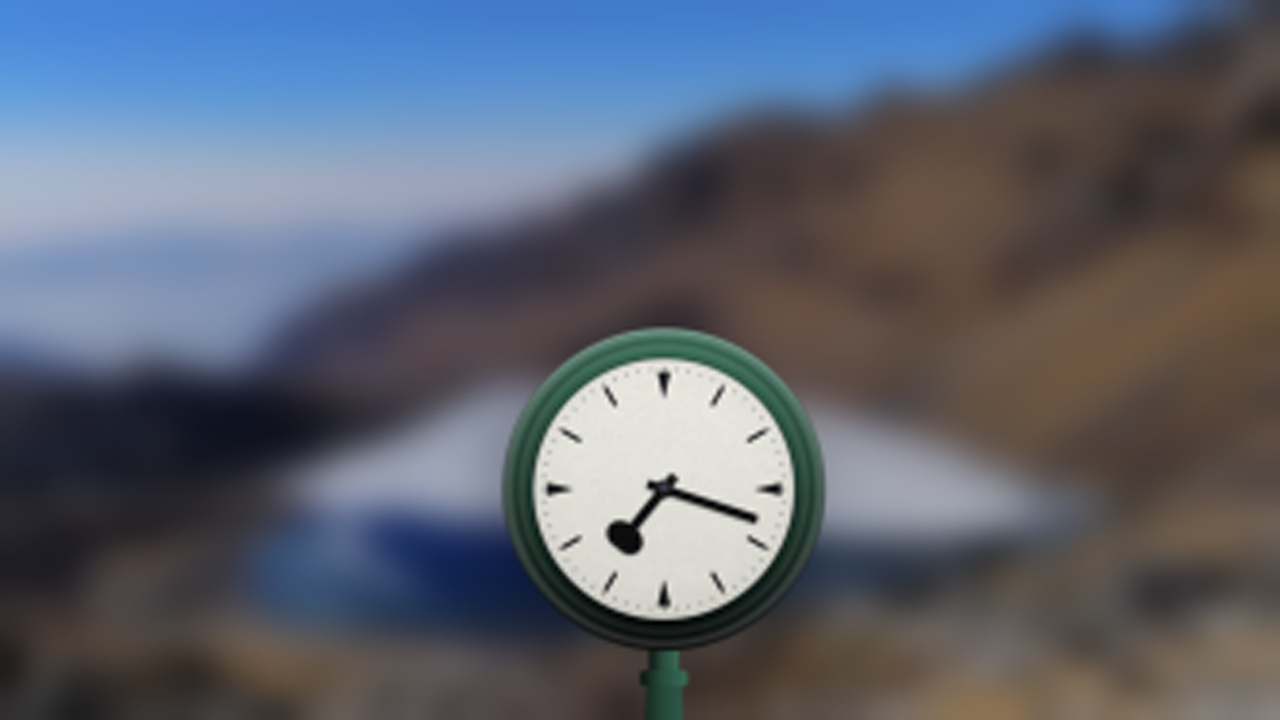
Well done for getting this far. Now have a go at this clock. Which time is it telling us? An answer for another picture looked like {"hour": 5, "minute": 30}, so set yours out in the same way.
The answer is {"hour": 7, "minute": 18}
